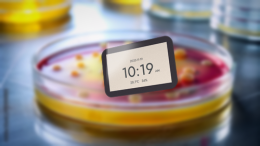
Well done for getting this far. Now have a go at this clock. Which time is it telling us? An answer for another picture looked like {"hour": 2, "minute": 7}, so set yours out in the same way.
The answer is {"hour": 10, "minute": 19}
